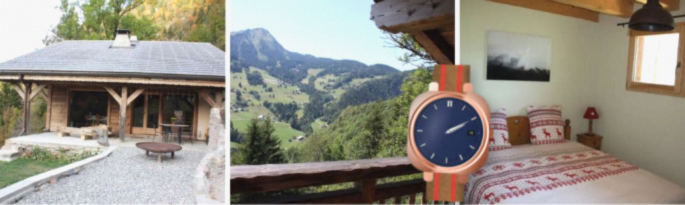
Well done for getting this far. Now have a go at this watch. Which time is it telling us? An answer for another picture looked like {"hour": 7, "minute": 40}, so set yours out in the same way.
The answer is {"hour": 2, "minute": 10}
